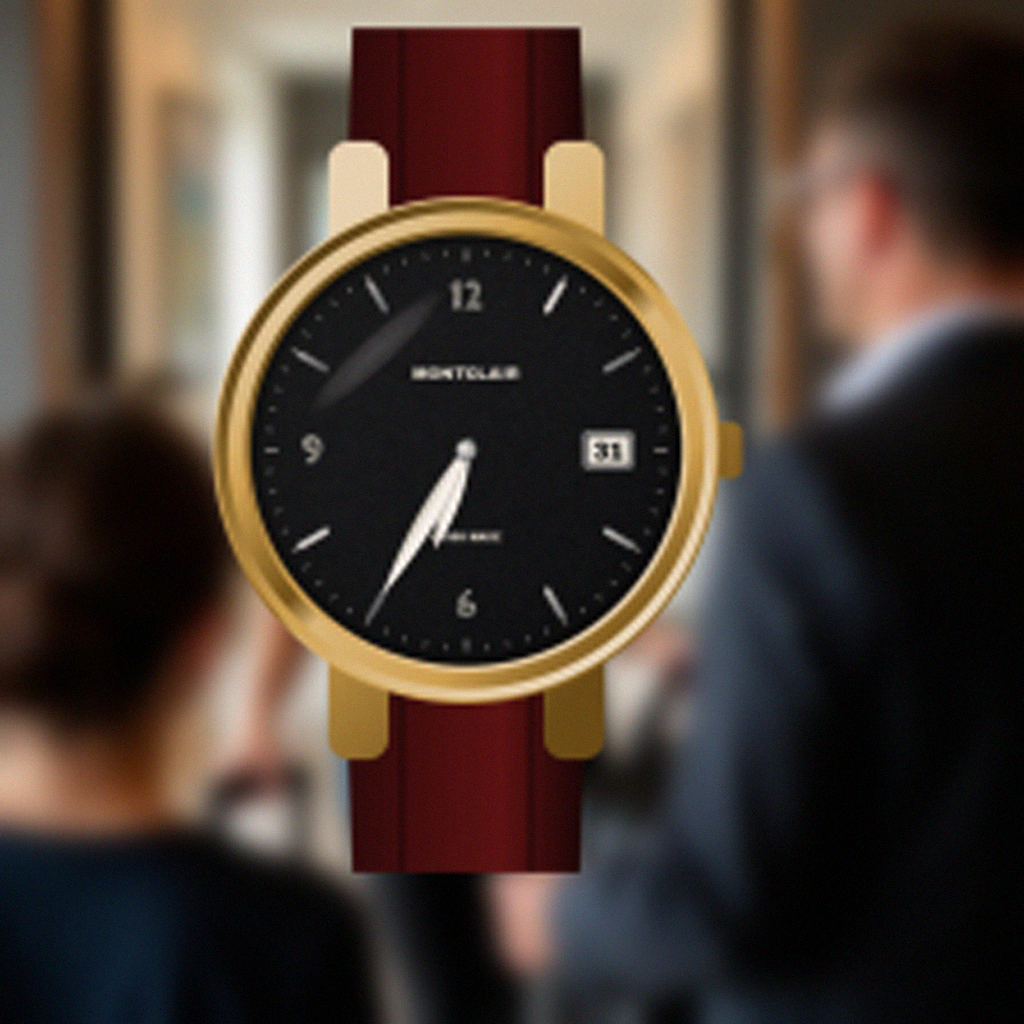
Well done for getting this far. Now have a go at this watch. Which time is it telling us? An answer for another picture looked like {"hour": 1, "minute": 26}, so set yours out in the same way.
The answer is {"hour": 6, "minute": 35}
